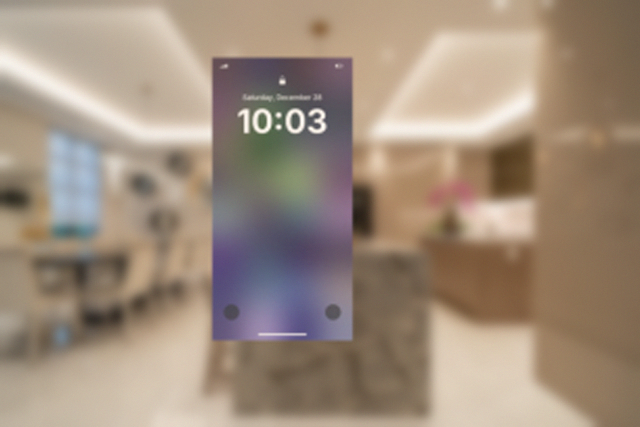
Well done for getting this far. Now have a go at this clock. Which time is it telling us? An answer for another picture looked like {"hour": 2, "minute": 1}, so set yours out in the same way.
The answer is {"hour": 10, "minute": 3}
